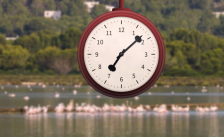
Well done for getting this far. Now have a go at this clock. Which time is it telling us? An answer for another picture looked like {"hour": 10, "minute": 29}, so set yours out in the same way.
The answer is {"hour": 7, "minute": 8}
